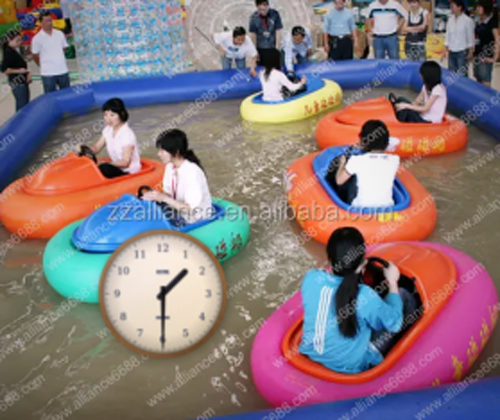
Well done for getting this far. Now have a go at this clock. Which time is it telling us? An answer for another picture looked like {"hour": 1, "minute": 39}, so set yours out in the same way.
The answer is {"hour": 1, "minute": 30}
